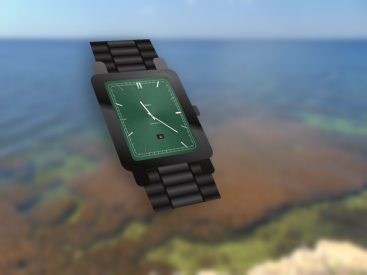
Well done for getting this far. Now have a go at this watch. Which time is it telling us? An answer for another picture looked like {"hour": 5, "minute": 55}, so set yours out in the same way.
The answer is {"hour": 11, "minute": 23}
